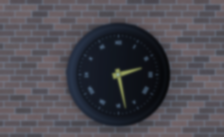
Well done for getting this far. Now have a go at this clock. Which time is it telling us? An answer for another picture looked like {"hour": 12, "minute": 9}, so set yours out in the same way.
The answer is {"hour": 2, "minute": 28}
